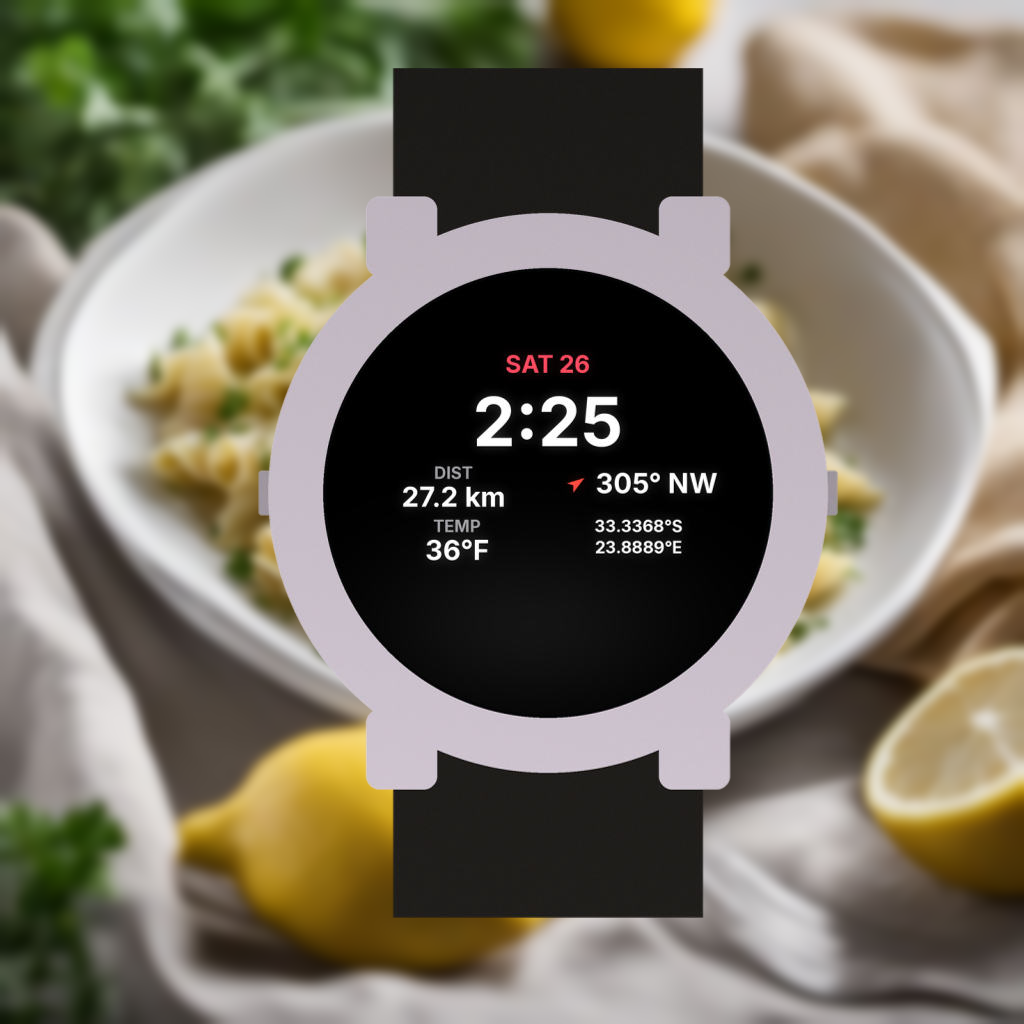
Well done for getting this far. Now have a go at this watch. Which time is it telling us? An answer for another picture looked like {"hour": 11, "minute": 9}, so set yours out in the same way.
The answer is {"hour": 2, "minute": 25}
